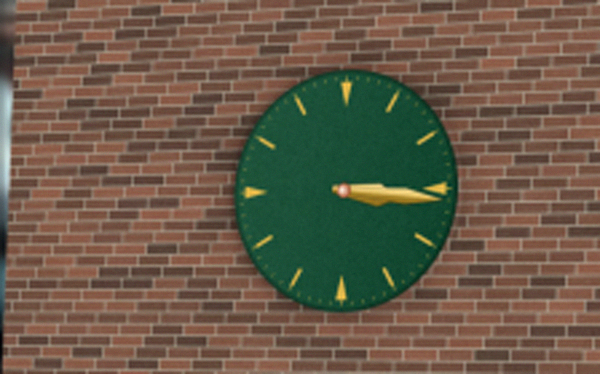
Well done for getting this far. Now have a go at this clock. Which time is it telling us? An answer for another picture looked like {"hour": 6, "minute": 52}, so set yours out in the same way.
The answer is {"hour": 3, "minute": 16}
